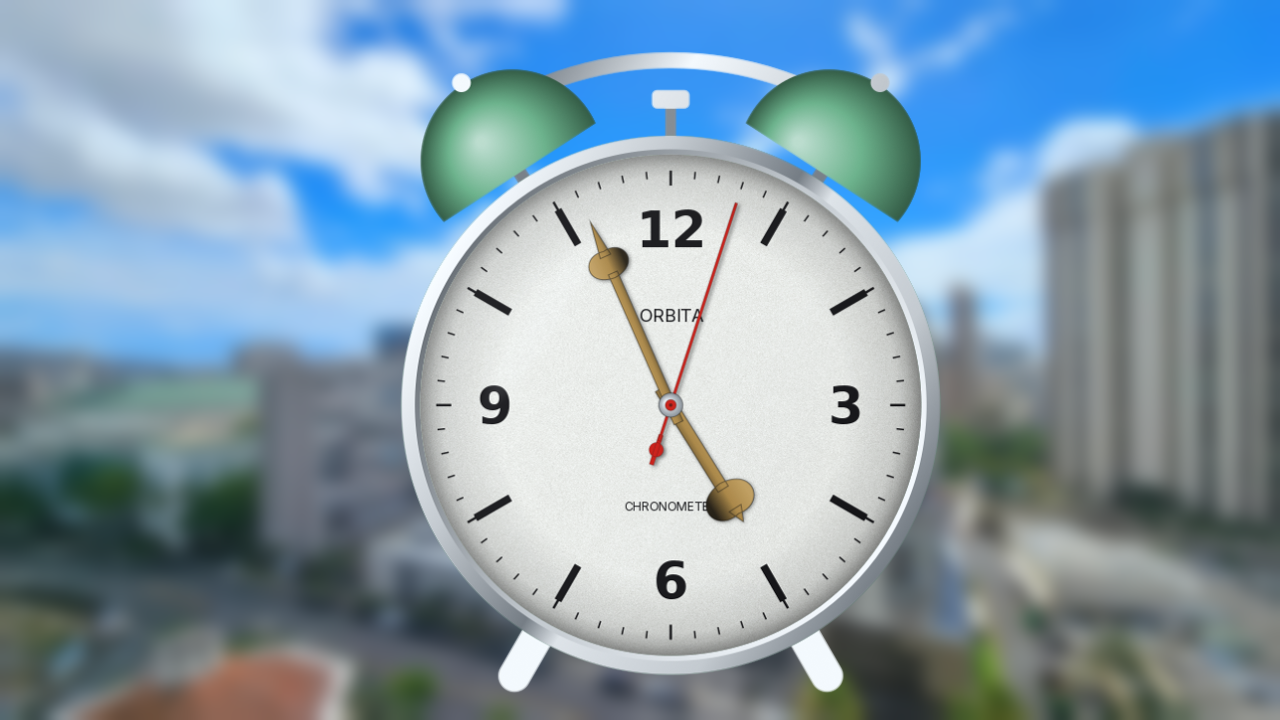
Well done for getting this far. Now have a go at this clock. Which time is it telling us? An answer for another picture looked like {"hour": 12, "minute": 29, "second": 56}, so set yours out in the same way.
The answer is {"hour": 4, "minute": 56, "second": 3}
